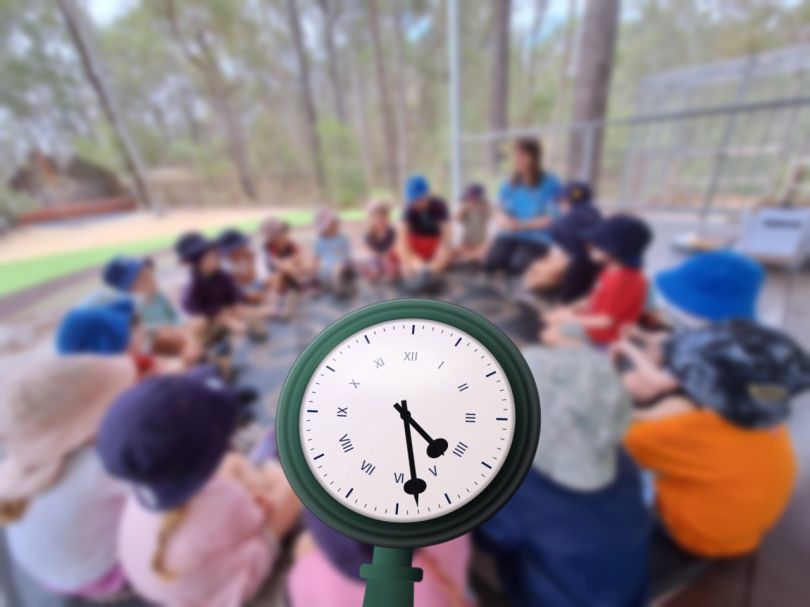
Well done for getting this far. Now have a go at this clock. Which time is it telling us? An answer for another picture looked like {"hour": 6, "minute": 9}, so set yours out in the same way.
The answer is {"hour": 4, "minute": 28}
